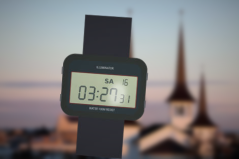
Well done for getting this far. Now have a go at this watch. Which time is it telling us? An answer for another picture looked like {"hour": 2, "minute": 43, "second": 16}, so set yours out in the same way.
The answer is {"hour": 3, "minute": 27, "second": 31}
